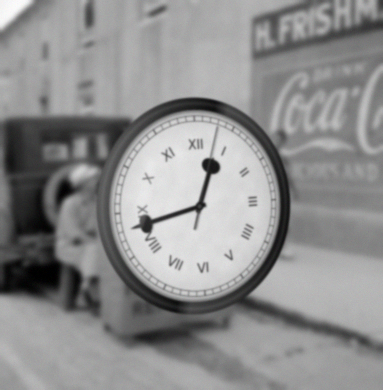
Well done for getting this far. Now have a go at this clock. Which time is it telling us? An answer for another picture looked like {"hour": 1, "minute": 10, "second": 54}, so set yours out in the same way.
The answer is {"hour": 12, "minute": 43, "second": 3}
